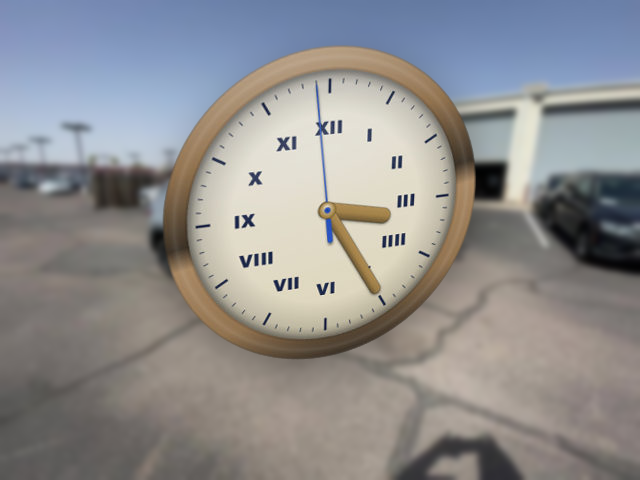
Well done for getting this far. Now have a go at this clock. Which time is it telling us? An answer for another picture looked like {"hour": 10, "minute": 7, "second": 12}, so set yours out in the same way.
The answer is {"hour": 3, "minute": 24, "second": 59}
